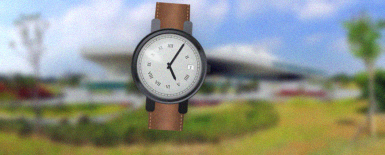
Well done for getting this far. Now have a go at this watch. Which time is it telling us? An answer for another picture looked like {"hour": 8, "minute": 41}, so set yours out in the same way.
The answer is {"hour": 5, "minute": 5}
